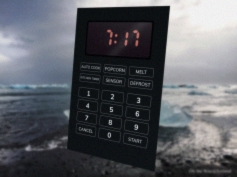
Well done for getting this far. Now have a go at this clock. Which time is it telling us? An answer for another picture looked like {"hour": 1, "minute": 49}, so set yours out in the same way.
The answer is {"hour": 7, "minute": 17}
